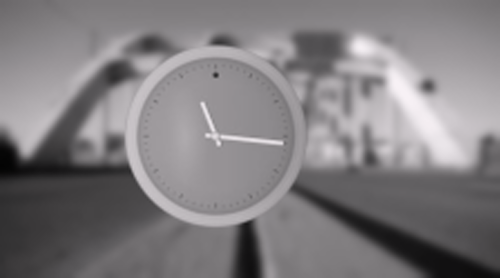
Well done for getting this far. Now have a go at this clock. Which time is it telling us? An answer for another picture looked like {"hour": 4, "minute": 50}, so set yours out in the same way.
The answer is {"hour": 11, "minute": 16}
